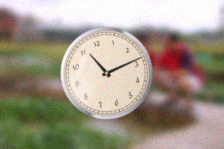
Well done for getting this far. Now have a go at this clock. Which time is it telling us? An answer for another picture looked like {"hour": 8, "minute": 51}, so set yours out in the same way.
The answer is {"hour": 11, "minute": 14}
